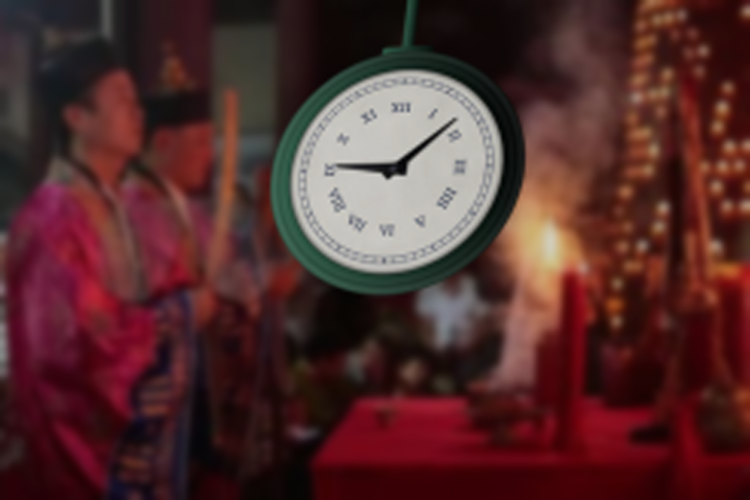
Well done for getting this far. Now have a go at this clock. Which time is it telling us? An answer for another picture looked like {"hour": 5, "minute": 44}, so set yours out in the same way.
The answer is {"hour": 9, "minute": 8}
